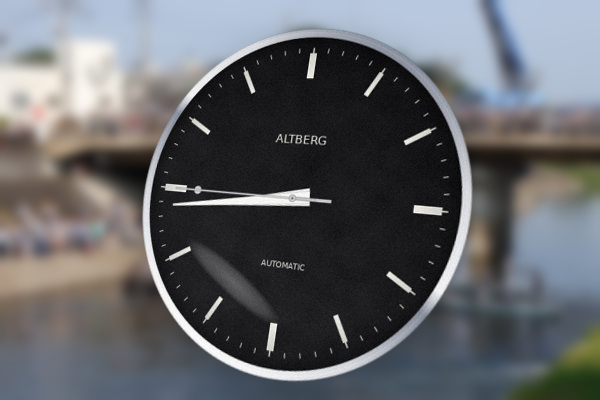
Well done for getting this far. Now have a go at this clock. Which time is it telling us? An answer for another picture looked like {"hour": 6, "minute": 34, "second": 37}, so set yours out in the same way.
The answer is {"hour": 8, "minute": 43, "second": 45}
